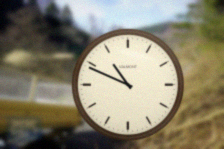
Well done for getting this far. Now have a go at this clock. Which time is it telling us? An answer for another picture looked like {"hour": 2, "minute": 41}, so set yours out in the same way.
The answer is {"hour": 10, "minute": 49}
